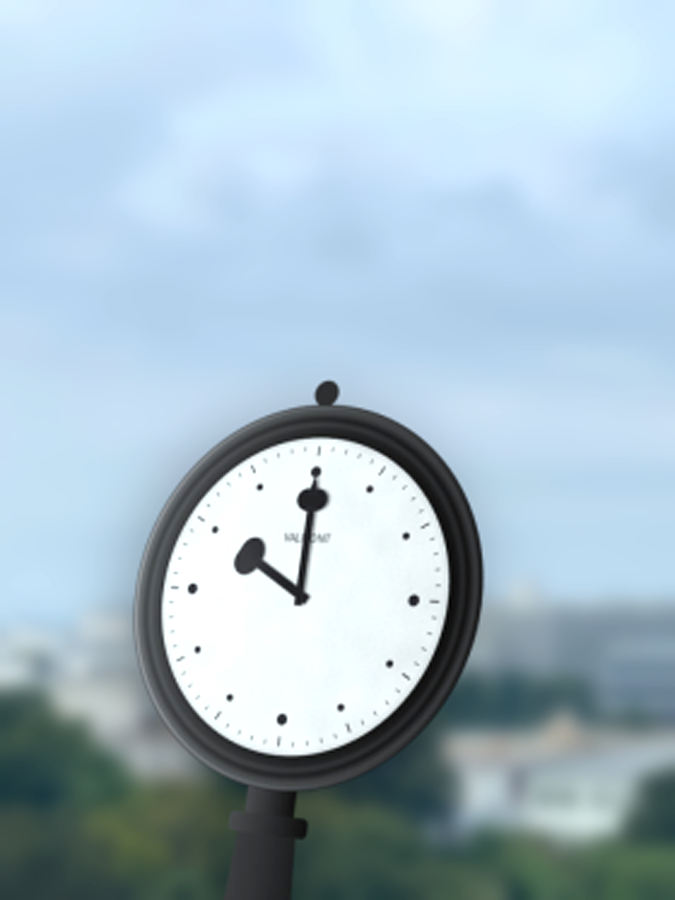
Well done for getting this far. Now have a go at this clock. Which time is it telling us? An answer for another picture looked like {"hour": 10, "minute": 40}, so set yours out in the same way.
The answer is {"hour": 10, "minute": 0}
